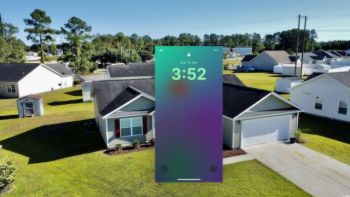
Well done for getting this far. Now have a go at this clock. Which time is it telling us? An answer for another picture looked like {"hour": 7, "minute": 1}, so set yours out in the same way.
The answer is {"hour": 3, "minute": 52}
